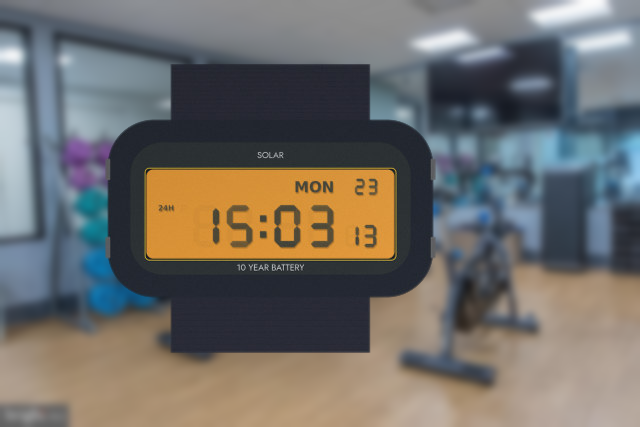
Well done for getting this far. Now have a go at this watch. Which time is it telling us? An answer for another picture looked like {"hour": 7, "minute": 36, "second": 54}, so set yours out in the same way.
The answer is {"hour": 15, "minute": 3, "second": 13}
